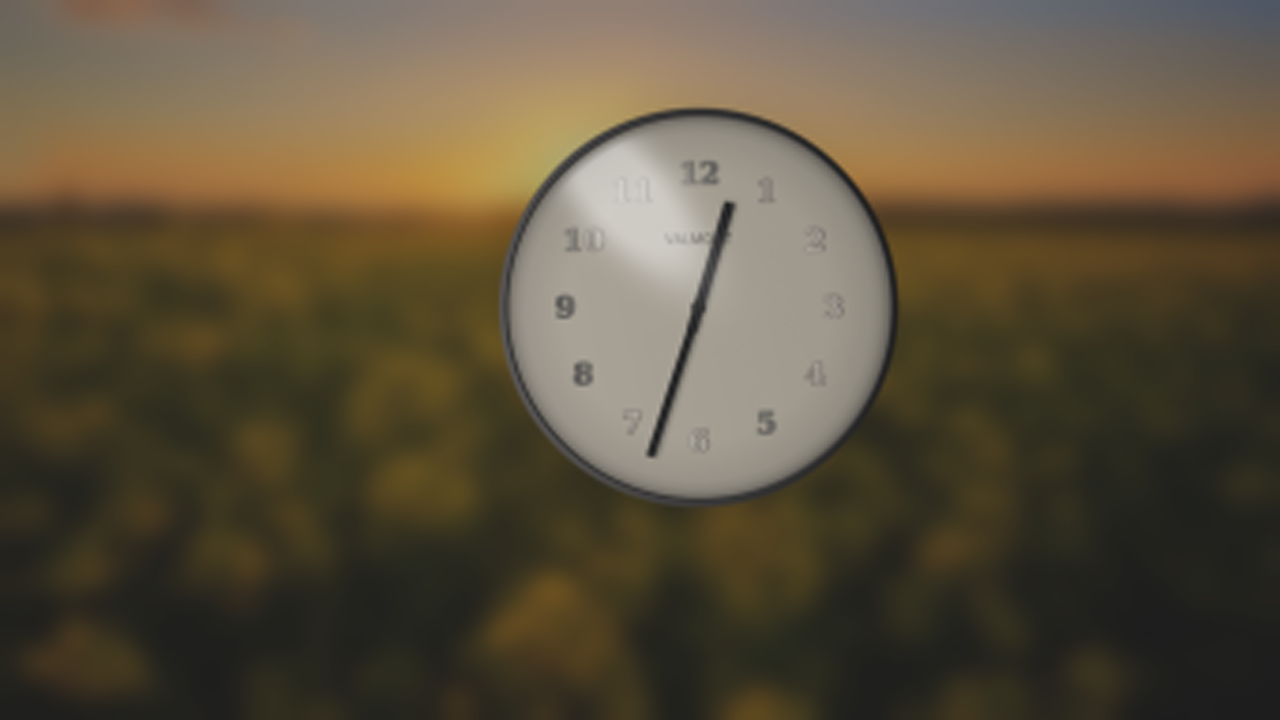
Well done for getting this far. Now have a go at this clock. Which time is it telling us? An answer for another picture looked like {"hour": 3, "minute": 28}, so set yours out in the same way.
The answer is {"hour": 12, "minute": 33}
